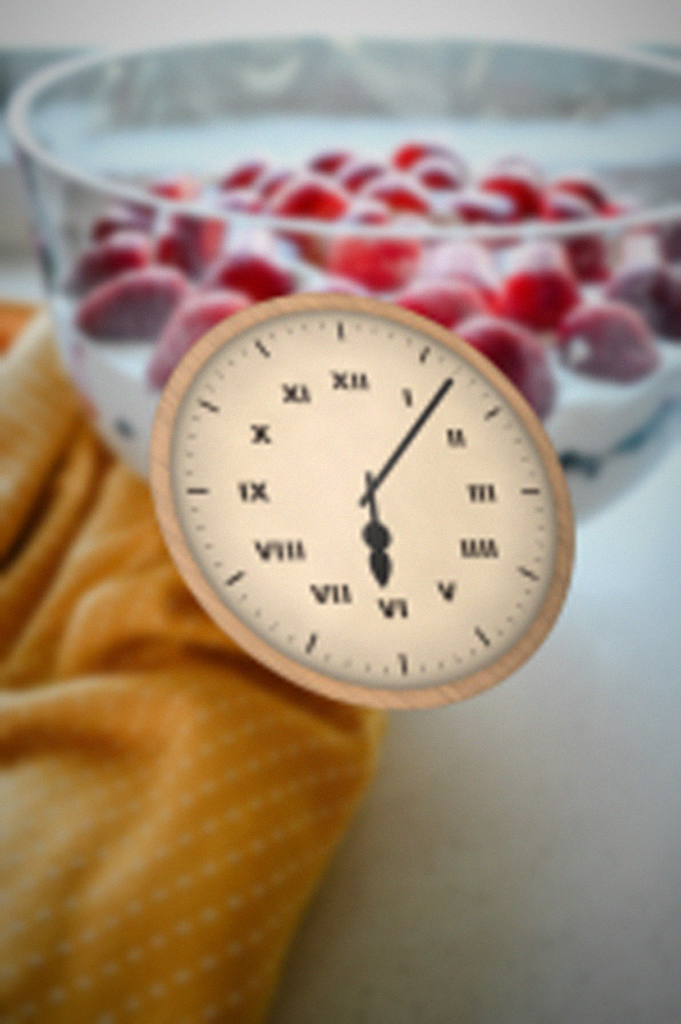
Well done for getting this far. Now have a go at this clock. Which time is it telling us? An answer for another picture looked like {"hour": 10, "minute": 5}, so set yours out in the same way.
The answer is {"hour": 6, "minute": 7}
